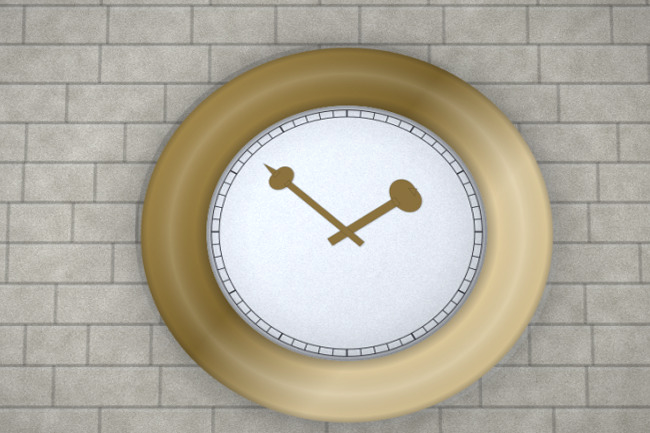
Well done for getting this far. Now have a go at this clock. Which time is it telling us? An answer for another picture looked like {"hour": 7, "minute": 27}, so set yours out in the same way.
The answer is {"hour": 1, "minute": 52}
